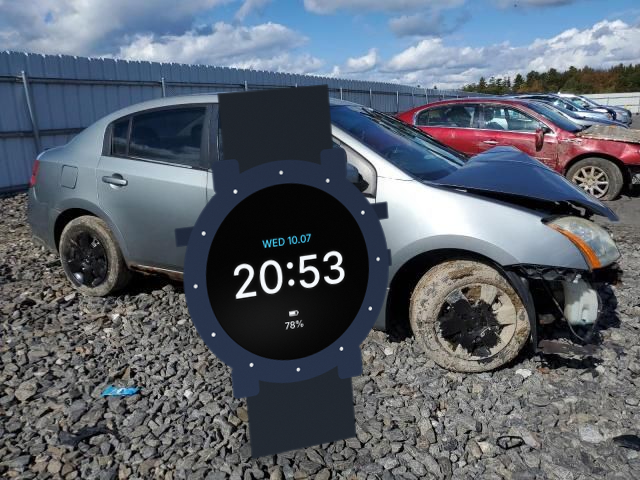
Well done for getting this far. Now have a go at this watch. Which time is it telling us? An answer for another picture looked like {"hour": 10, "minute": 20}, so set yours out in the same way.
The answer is {"hour": 20, "minute": 53}
